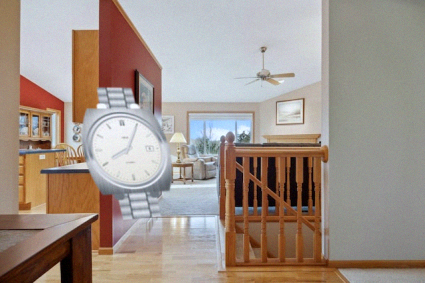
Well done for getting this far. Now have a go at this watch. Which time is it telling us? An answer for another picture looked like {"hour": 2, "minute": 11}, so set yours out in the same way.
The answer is {"hour": 8, "minute": 5}
